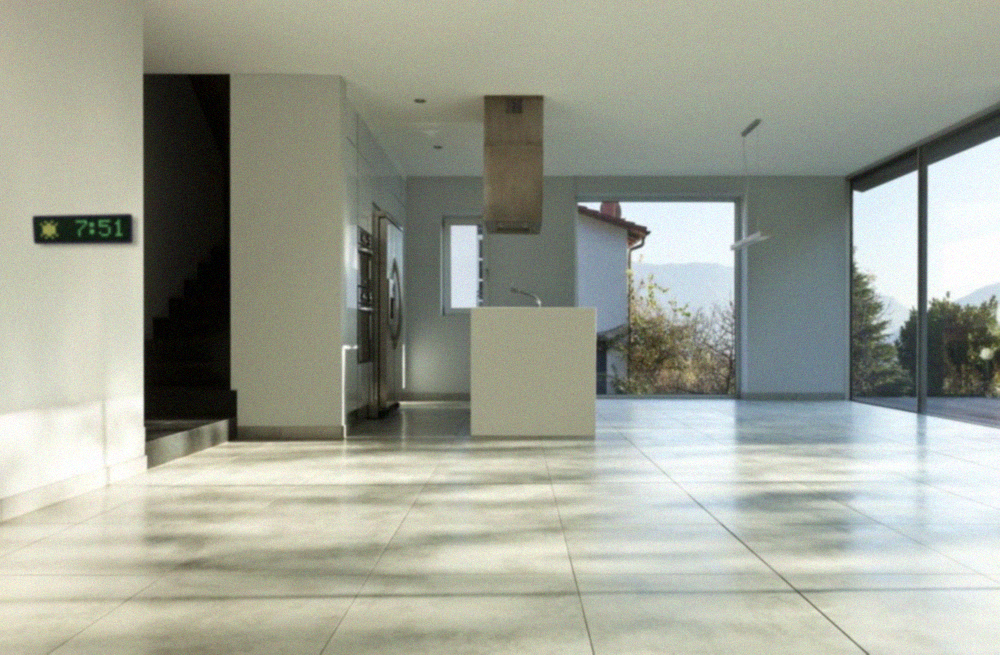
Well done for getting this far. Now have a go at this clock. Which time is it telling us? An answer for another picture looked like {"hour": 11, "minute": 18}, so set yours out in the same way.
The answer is {"hour": 7, "minute": 51}
